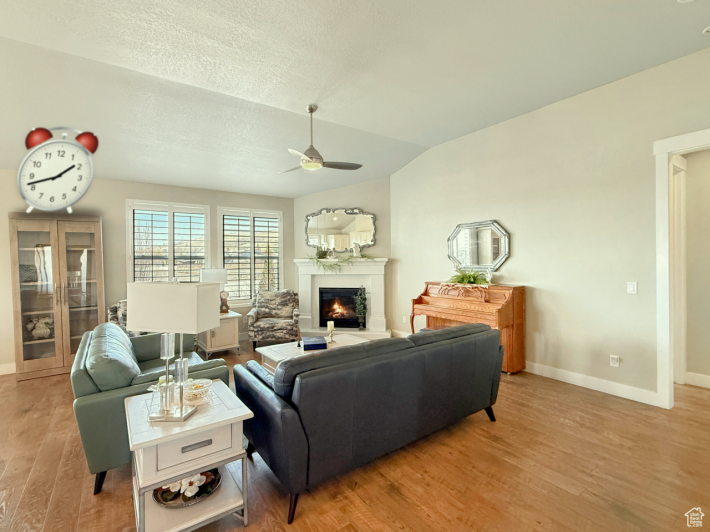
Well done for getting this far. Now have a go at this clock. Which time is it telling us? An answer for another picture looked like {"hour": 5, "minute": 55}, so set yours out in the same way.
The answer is {"hour": 1, "minute": 42}
